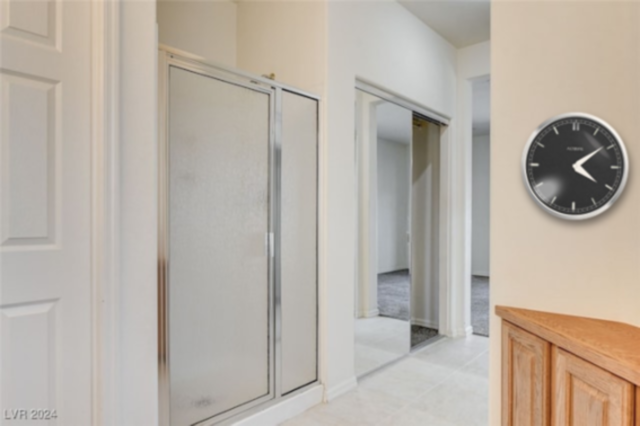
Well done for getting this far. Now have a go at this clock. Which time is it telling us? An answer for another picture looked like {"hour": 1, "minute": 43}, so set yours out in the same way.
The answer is {"hour": 4, "minute": 9}
